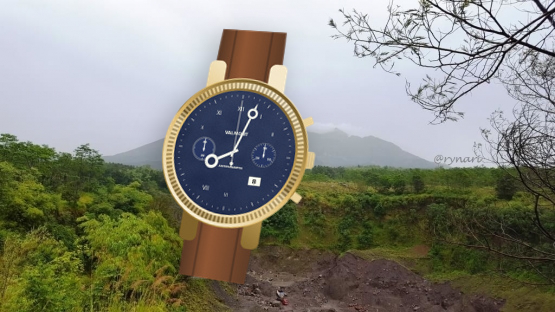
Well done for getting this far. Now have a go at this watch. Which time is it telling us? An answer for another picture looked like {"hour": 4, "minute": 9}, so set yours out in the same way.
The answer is {"hour": 8, "minute": 3}
